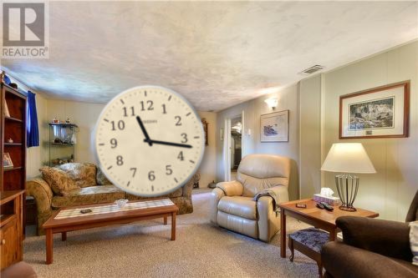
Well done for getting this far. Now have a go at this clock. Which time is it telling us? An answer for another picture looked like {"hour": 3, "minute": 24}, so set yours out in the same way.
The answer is {"hour": 11, "minute": 17}
